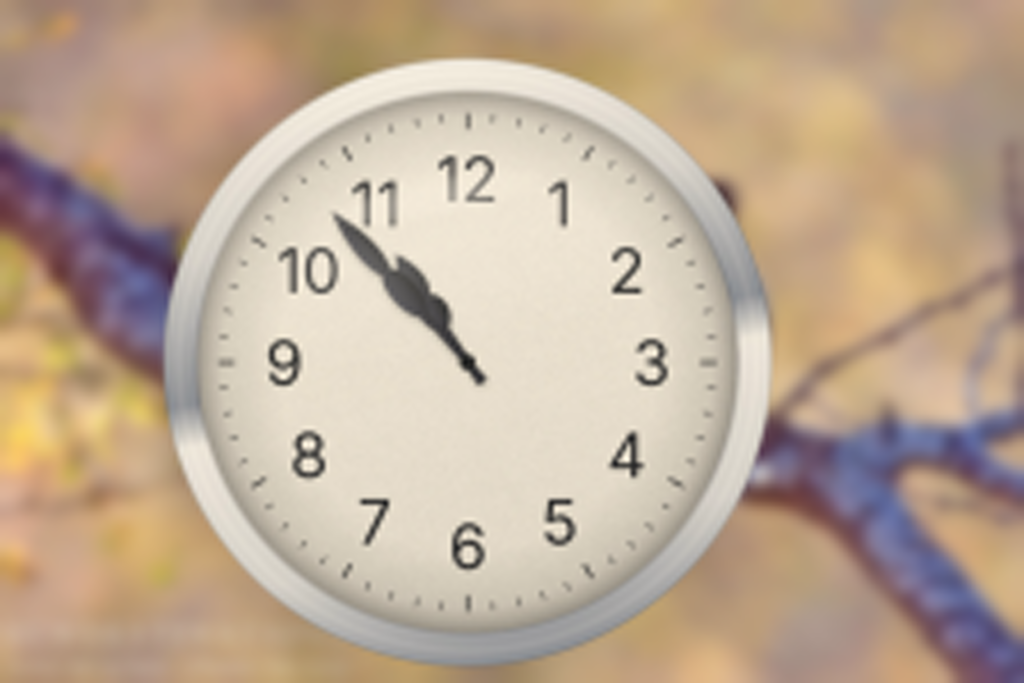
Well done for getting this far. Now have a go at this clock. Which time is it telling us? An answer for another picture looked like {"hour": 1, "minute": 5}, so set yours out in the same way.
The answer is {"hour": 10, "minute": 53}
